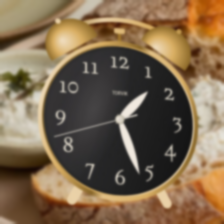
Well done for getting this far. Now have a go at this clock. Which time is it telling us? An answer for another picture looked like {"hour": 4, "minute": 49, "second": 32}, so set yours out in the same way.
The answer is {"hour": 1, "minute": 26, "second": 42}
